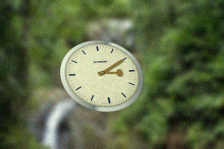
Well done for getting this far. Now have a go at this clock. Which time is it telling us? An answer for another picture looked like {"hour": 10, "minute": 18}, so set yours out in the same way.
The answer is {"hour": 3, "minute": 10}
